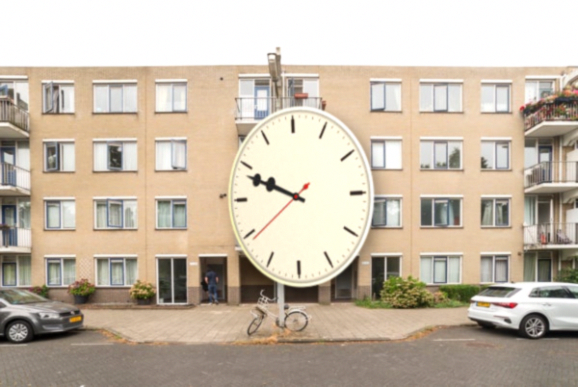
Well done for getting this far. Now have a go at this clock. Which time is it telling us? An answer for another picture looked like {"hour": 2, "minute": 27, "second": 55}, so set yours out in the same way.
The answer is {"hour": 9, "minute": 48, "second": 39}
